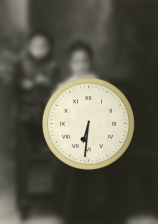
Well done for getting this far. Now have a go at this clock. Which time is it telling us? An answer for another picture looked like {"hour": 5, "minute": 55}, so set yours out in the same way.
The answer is {"hour": 6, "minute": 31}
